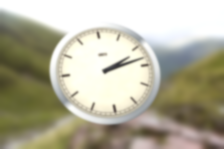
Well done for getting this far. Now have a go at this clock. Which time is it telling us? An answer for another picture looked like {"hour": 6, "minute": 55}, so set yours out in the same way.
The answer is {"hour": 2, "minute": 13}
